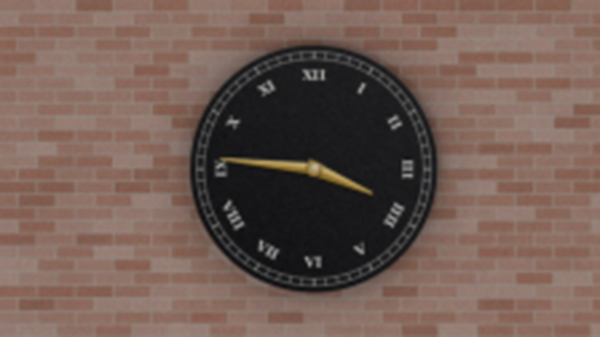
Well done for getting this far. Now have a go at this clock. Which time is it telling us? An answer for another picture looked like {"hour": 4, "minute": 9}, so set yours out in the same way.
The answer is {"hour": 3, "minute": 46}
